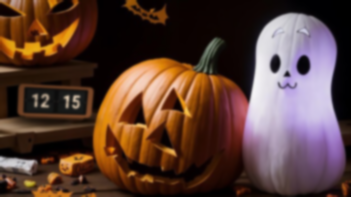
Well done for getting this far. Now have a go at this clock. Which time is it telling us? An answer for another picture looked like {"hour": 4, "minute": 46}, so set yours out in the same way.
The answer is {"hour": 12, "minute": 15}
